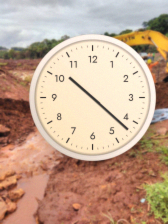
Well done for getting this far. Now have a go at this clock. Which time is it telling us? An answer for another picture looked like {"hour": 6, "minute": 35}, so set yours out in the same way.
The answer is {"hour": 10, "minute": 22}
